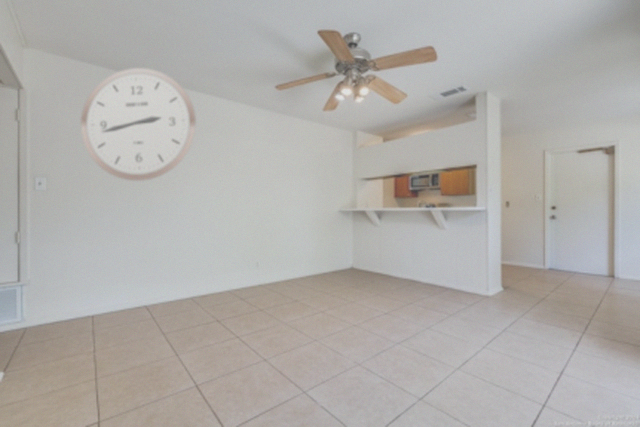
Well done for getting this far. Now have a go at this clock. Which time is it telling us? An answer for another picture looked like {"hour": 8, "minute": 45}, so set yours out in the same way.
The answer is {"hour": 2, "minute": 43}
